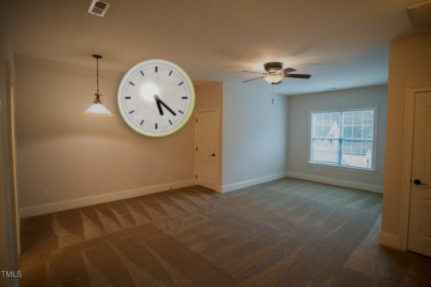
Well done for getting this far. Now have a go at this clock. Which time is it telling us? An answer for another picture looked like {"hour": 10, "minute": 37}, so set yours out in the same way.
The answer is {"hour": 5, "minute": 22}
